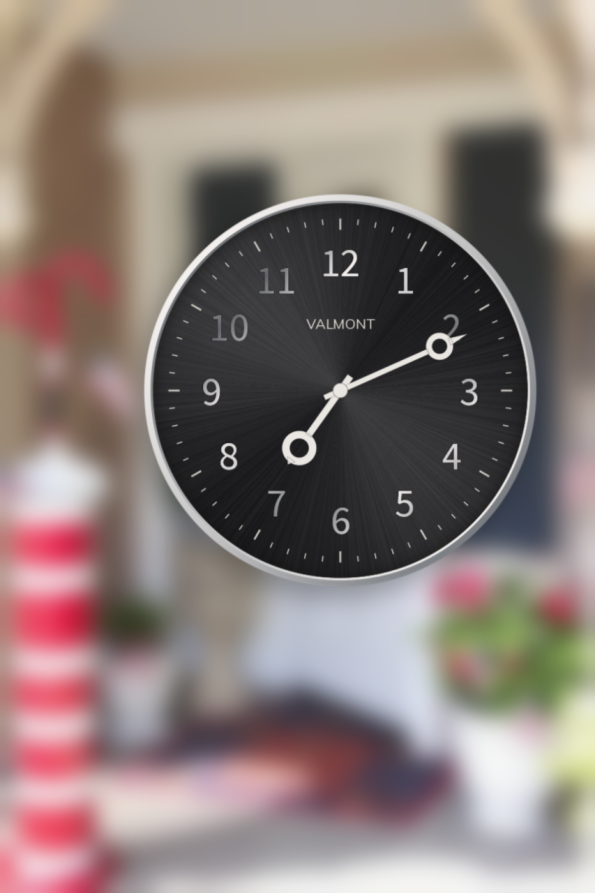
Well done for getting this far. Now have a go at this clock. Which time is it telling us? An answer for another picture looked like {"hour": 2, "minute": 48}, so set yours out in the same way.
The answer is {"hour": 7, "minute": 11}
